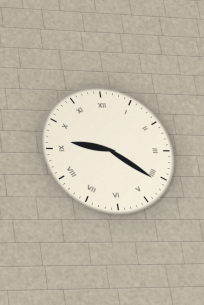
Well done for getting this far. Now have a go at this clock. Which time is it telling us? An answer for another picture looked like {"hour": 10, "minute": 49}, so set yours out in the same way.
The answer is {"hour": 9, "minute": 21}
